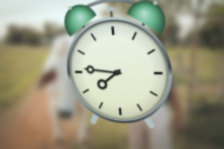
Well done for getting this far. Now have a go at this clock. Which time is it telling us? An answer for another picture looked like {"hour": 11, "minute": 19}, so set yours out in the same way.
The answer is {"hour": 7, "minute": 46}
